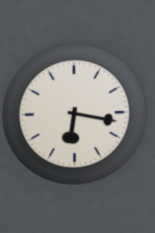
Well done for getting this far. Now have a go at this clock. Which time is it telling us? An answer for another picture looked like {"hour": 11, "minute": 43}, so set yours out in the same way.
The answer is {"hour": 6, "minute": 17}
